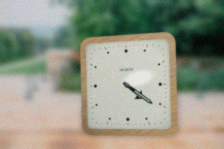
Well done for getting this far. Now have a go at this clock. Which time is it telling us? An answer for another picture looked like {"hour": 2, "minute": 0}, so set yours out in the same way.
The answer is {"hour": 4, "minute": 21}
